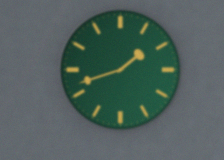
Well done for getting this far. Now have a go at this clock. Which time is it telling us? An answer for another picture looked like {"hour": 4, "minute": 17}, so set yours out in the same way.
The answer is {"hour": 1, "minute": 42}
